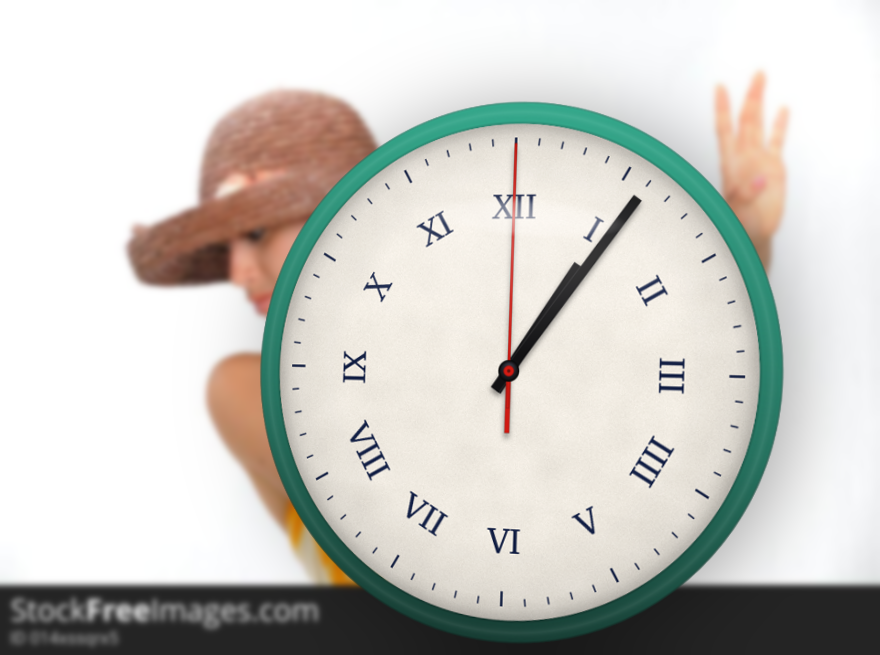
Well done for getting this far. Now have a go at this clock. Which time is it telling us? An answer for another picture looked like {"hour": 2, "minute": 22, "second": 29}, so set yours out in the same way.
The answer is {"hour": 1, "minute": 6, "second": 0}
